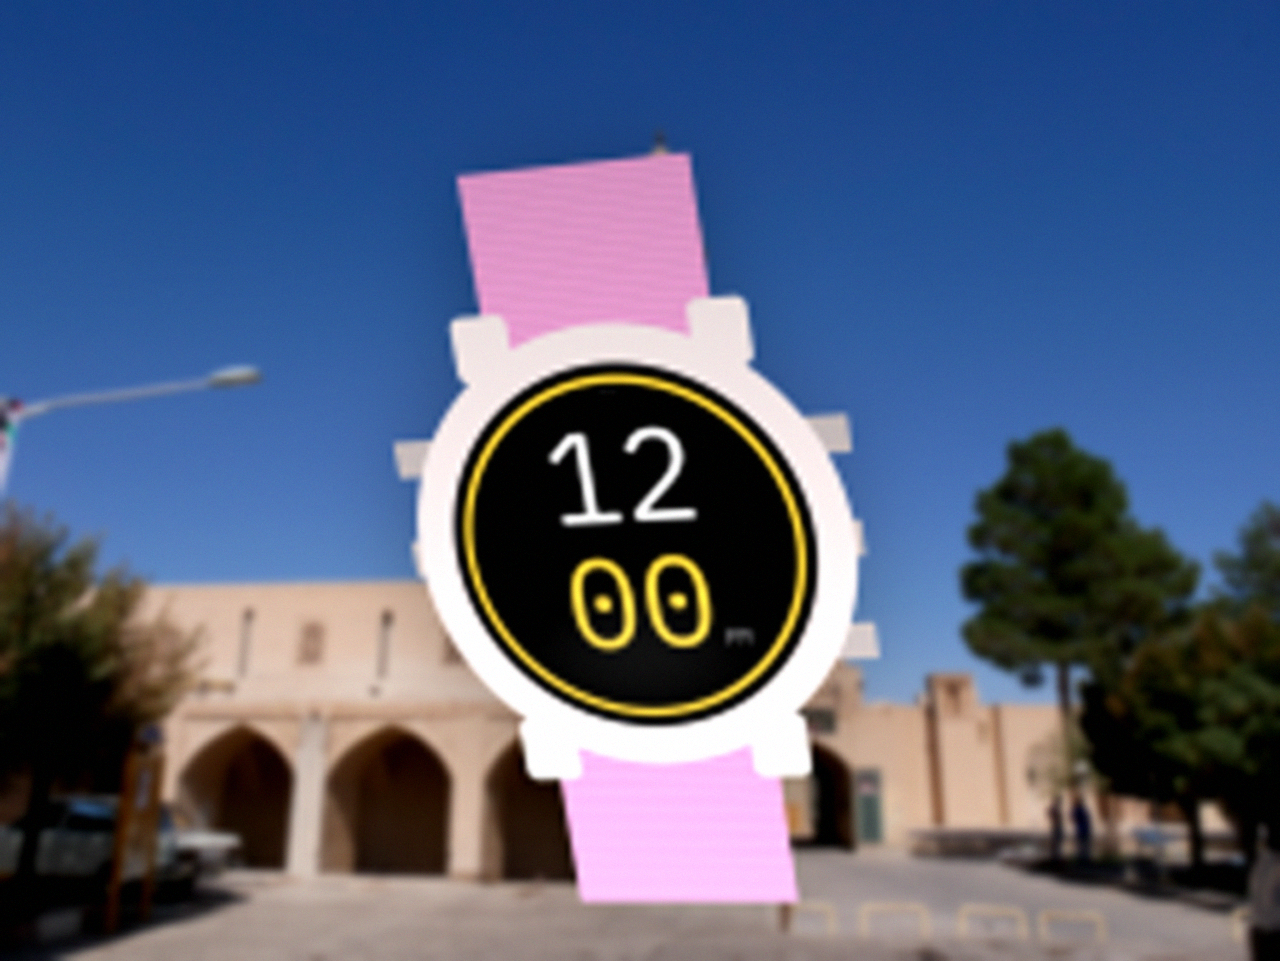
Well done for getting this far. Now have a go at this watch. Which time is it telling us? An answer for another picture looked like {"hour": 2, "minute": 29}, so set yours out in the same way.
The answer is {"hour": 12, "minute": 0}
